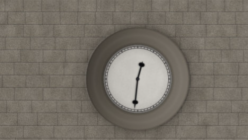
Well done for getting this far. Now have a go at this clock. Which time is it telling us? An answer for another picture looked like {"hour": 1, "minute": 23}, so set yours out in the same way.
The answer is {"hour": 12, "minute": 31}
